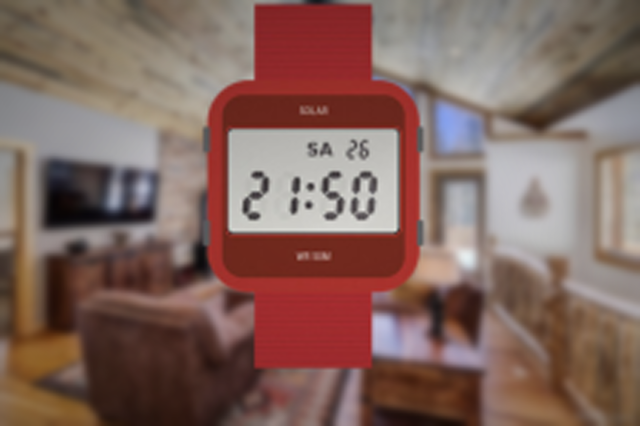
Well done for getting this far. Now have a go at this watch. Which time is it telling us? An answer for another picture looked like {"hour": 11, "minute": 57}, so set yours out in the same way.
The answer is {"hour": 21, "minute": 50}
